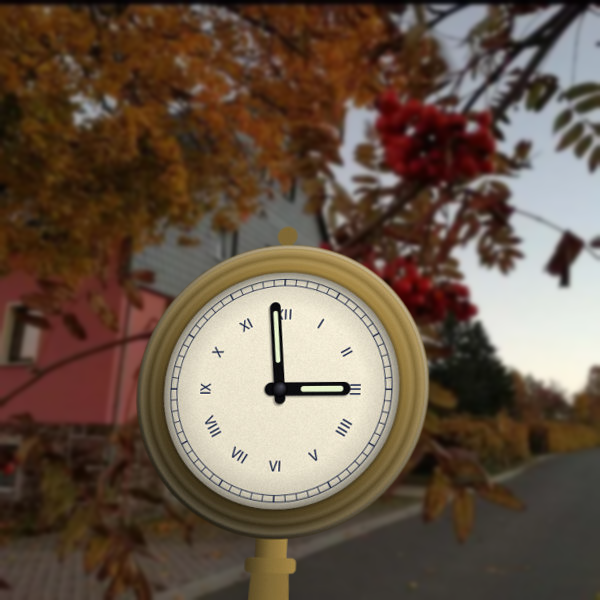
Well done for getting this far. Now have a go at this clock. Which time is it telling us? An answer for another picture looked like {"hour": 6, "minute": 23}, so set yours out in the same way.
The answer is {"hour": 2, "minute": 59}
